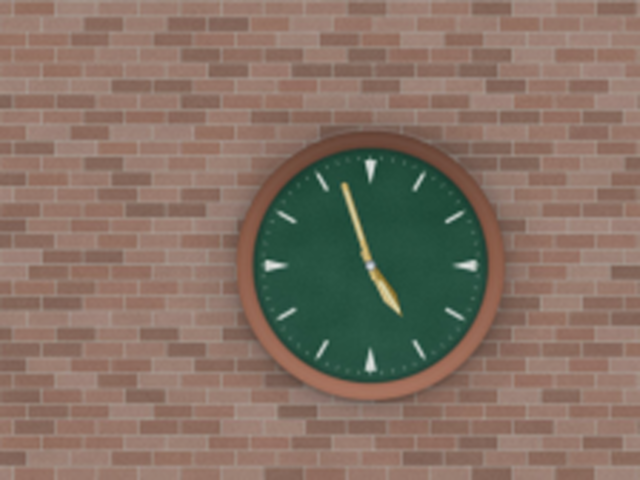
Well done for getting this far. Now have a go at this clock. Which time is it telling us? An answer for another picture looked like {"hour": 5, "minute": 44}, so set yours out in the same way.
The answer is {"hour": 4, "minute": 57}
